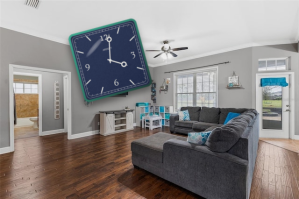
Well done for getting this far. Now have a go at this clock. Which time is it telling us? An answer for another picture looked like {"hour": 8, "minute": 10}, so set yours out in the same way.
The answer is {"hour": 4, "minute": 2}
